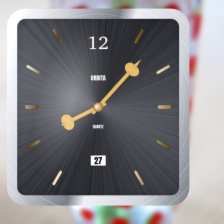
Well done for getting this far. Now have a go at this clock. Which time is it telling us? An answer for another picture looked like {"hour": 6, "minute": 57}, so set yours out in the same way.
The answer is {"hour": 8, "minute": 7}
